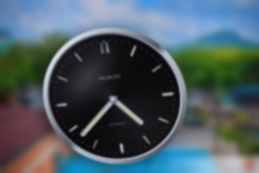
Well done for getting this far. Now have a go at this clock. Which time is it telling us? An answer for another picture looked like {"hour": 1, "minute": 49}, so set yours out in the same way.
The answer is {"hour": 4, "minute": 38}
